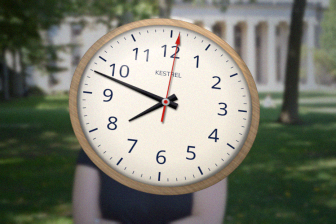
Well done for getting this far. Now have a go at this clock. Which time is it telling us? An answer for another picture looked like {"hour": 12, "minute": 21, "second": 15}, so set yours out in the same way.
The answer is {"hour": 7, "minute": 48, "second": 1}
